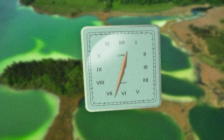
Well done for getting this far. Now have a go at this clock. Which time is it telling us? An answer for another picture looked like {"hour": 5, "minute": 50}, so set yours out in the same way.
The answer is {"hour": 12, "minute": 33}
